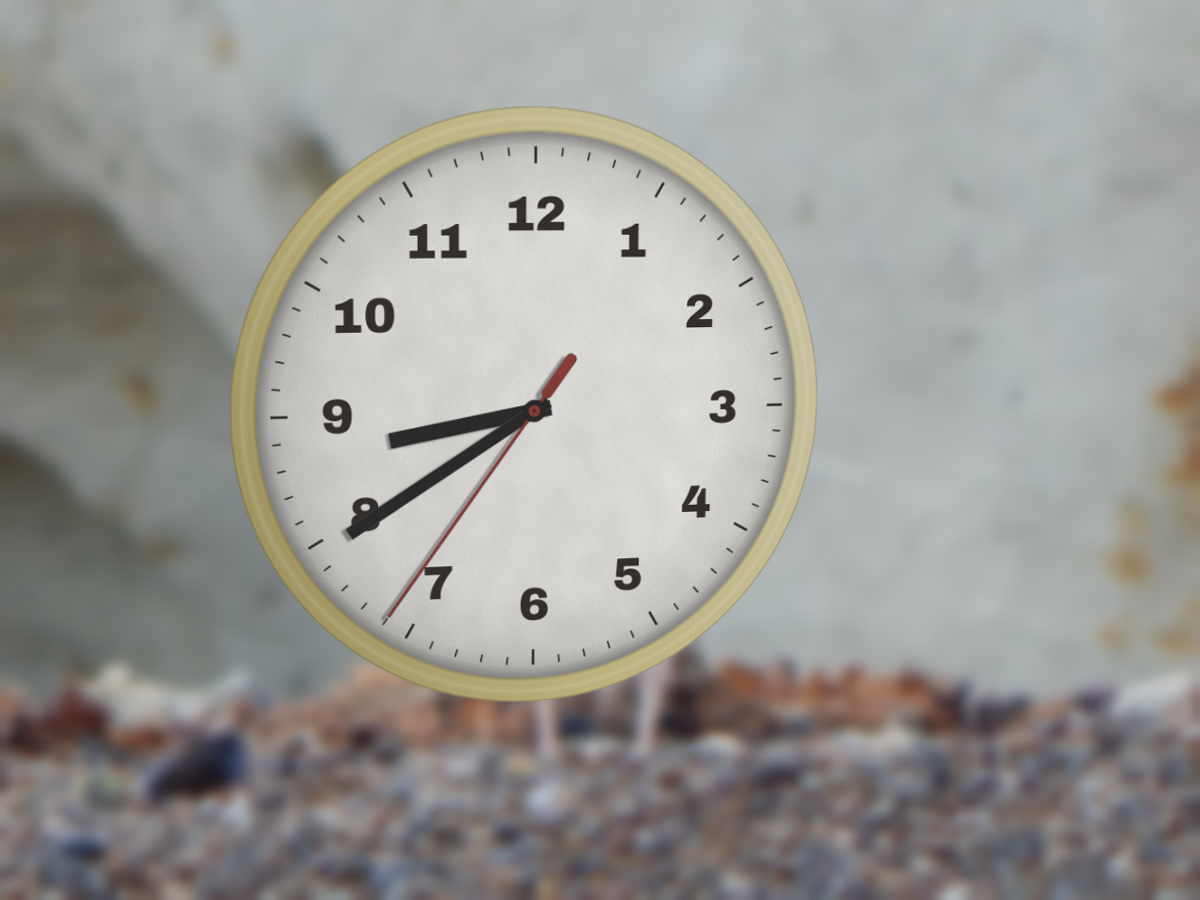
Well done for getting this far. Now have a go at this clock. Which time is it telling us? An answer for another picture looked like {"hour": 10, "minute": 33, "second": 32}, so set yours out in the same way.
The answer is {"hour": 8, "minute": 39, "second": 36}
